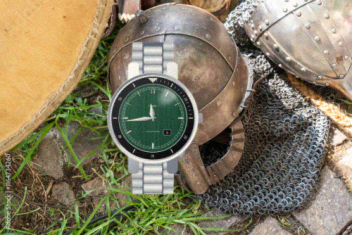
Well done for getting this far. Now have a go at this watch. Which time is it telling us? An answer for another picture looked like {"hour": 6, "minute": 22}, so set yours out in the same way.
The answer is {"hour": 11, "minute": 44}
